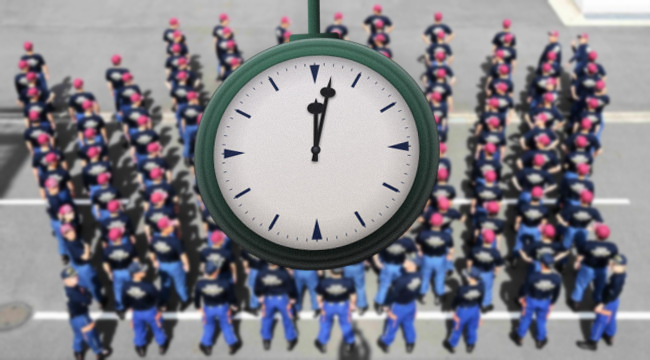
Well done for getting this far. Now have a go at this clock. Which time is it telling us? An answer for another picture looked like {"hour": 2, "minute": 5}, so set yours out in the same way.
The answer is {"hour": 12, "minute": 2}
